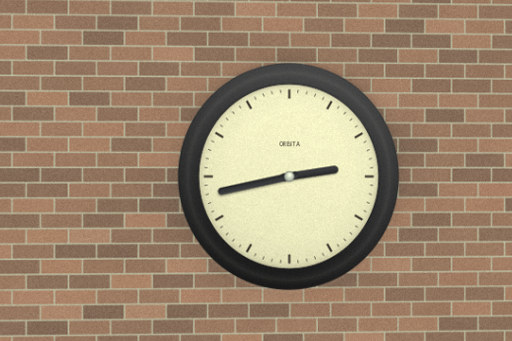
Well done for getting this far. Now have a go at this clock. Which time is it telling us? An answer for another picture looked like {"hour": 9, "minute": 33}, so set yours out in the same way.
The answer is {"hour": 2, "minute": 43}
